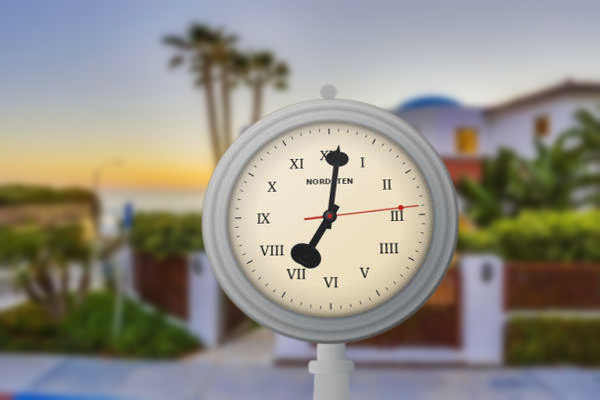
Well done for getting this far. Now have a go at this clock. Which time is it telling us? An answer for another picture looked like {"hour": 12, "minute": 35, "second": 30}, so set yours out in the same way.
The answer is {"hour": 7, "minute": 1, "second": 14}
